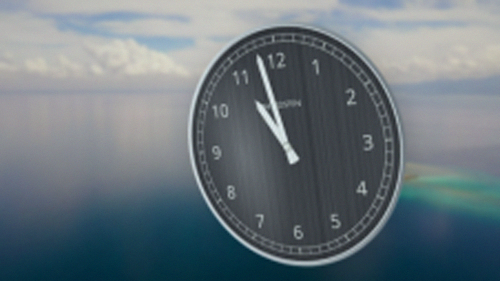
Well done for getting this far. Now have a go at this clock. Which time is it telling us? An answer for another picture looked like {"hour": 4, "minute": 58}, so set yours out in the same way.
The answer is {"hour": 10, "minute": 58}
